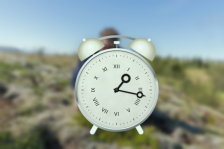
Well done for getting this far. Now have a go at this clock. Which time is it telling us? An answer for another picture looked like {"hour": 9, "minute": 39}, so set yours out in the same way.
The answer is {"hour": 1, "minute": 17}
